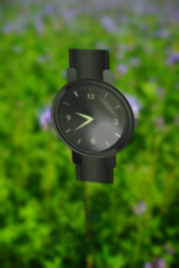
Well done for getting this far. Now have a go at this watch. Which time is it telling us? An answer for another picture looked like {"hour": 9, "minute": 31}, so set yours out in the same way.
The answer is {"hour": 9, "minute": 39}
